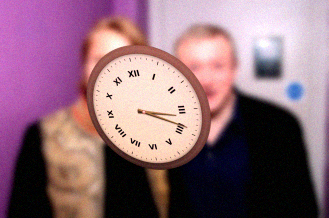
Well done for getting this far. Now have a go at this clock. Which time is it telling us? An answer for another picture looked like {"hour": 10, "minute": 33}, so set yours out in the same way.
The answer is {"hour": 3, "minute": 19}
